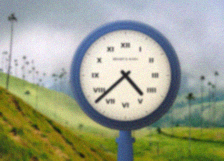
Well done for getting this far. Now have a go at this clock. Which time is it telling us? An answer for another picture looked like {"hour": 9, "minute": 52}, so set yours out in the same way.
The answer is {"hour": 4, "minute": 38}
